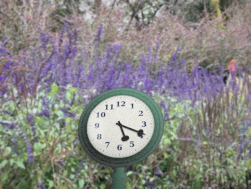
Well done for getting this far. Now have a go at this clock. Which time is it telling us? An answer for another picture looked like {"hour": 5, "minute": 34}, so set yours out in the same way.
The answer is {"hour": 5, "minute": 19}
